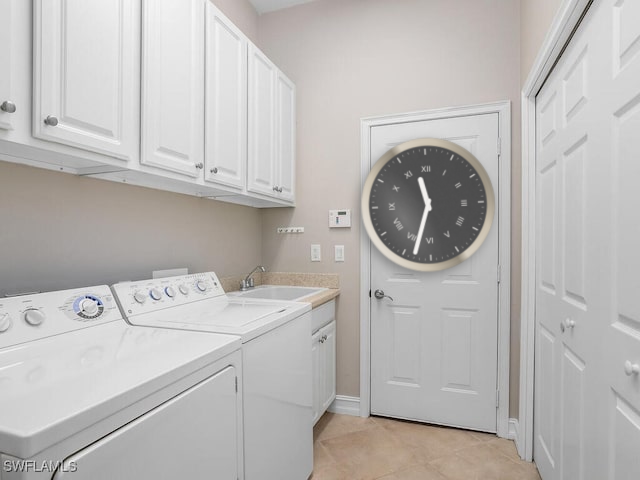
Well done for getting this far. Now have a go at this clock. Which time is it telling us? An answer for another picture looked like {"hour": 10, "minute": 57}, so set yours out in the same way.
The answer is {"hour": 11, "minute": 33}
